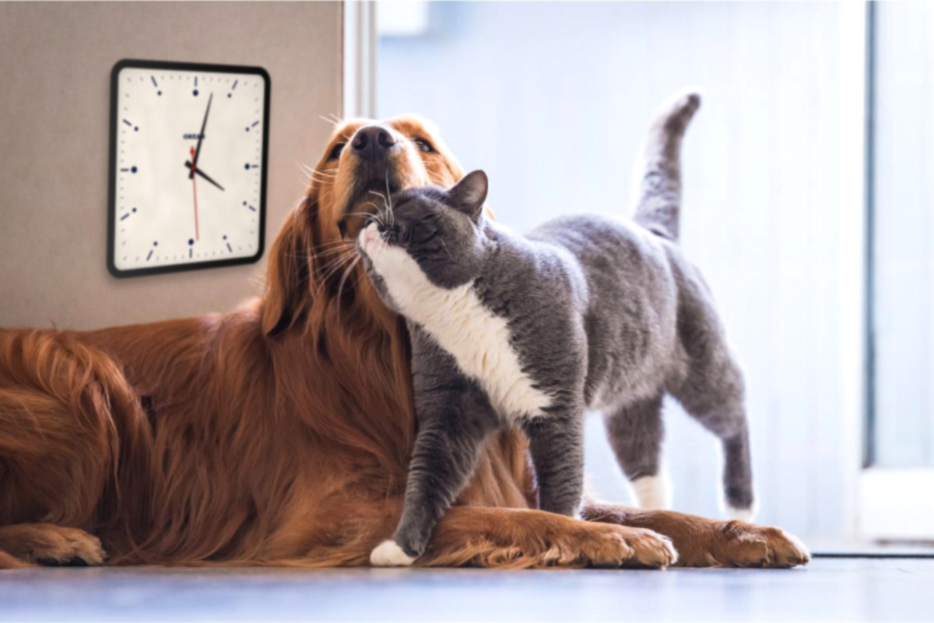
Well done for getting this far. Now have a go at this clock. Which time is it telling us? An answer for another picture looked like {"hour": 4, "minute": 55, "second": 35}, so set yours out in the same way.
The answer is {"hour": 4, "minute": 2, "second": 29}
